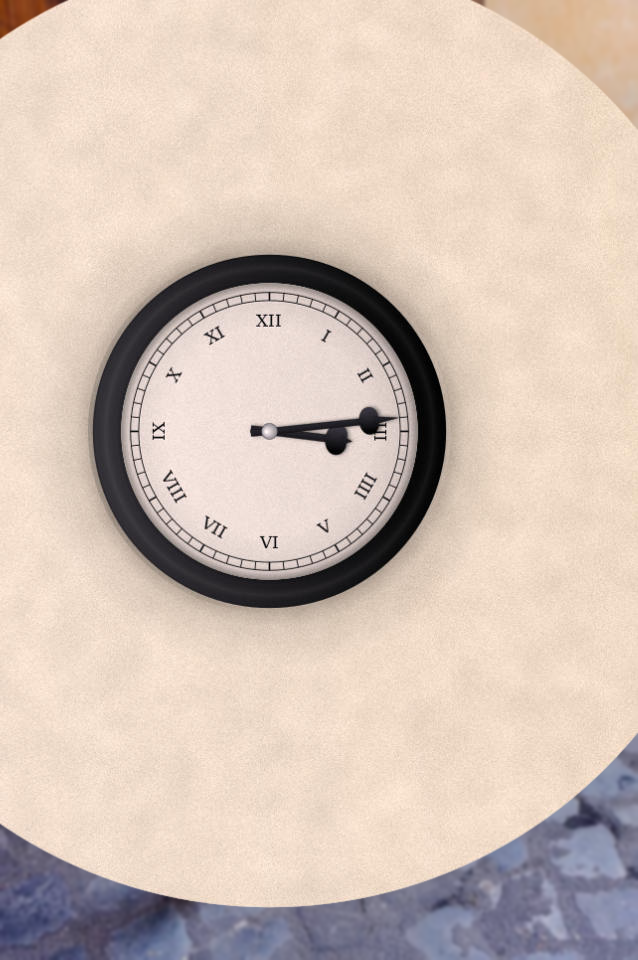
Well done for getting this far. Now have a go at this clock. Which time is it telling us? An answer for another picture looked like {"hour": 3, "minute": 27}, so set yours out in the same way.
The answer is {"hour": 3, "minute": 14}
